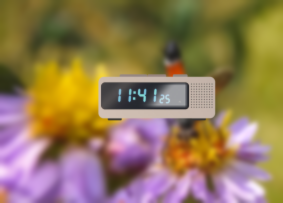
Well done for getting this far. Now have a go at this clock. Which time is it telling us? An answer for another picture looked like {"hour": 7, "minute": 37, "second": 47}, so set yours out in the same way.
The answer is {"hour": 11, "minute": 41, "second": 25}
